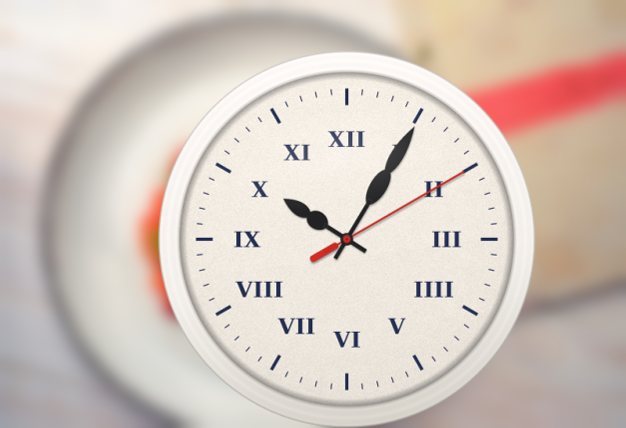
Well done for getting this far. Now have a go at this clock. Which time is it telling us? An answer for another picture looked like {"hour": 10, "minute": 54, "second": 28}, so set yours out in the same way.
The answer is {"hour": 10, "minute": 5, "second": 10}
